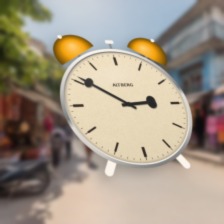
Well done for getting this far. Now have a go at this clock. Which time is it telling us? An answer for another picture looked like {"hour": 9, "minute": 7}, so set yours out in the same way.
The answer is {"hour": 2, "minute": 51}
